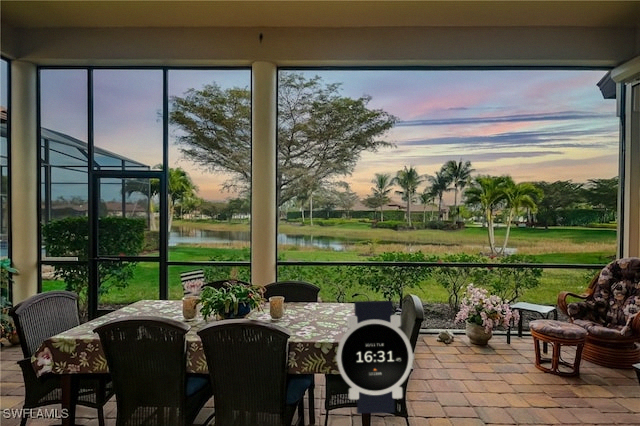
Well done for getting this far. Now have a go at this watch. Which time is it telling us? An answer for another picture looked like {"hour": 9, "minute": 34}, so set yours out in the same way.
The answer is {"hour": 16, "minute": 31}
